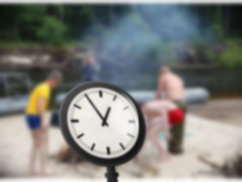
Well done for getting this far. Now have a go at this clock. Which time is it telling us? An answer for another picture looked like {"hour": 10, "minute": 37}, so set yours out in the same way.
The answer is {"hour": 12, "minute": 55}
